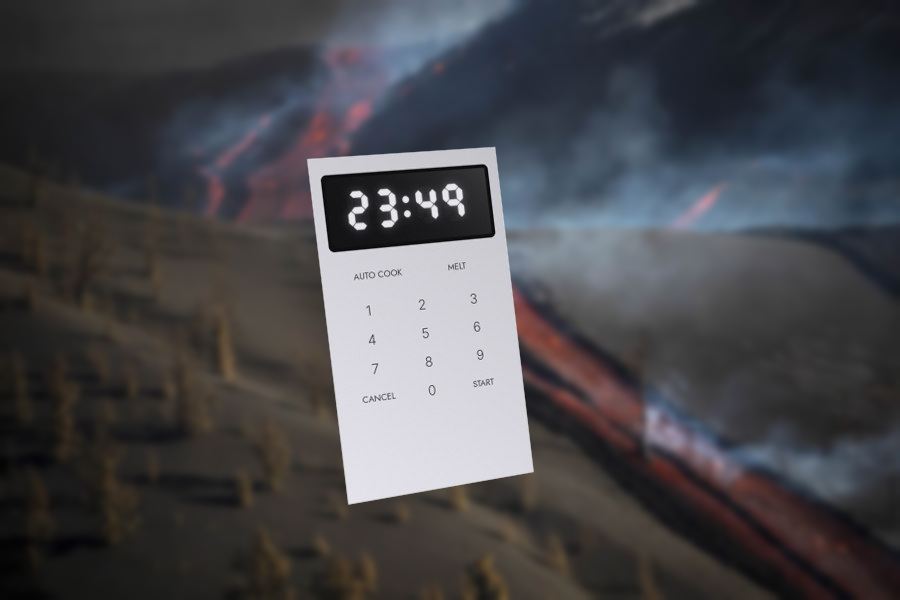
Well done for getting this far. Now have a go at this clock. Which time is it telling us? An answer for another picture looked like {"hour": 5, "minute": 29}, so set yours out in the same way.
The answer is {"hour": 23, "minute": 49}
